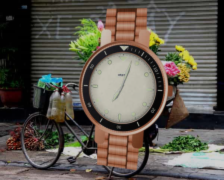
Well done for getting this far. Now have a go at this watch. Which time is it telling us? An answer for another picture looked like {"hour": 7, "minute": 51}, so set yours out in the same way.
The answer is {"hour": 7, "minute": 3}
